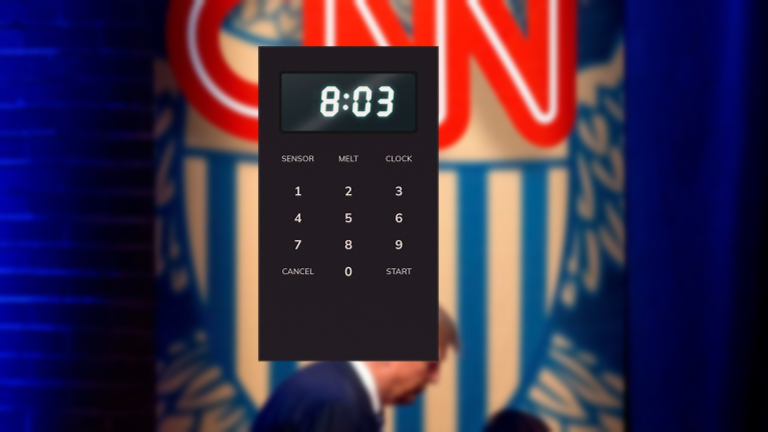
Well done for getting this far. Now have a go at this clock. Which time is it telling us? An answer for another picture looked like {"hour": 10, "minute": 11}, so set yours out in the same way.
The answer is {"hour": 8, "minute": 3}
